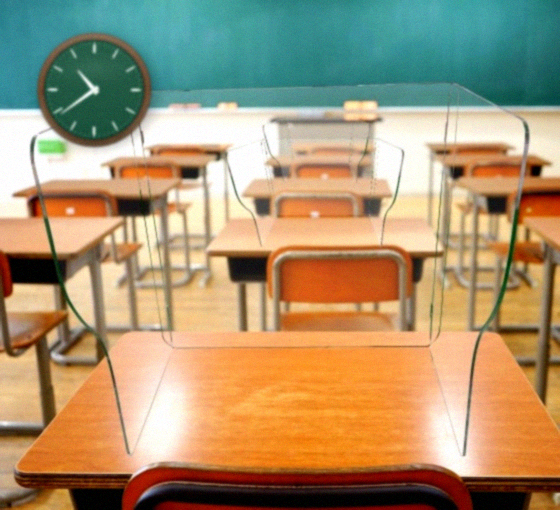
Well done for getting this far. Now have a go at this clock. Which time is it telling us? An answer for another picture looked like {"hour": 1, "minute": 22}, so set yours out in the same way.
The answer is {"hour": 10, "minute": 39}
